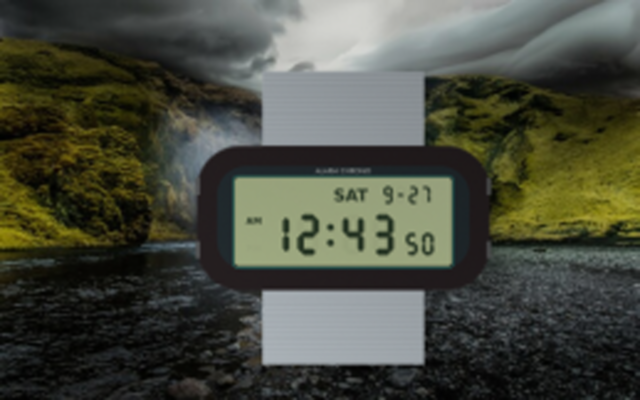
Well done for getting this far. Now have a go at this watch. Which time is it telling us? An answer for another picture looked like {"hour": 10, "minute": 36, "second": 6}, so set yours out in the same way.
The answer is {"hour": 12, "minute": 43, "second": 50}
